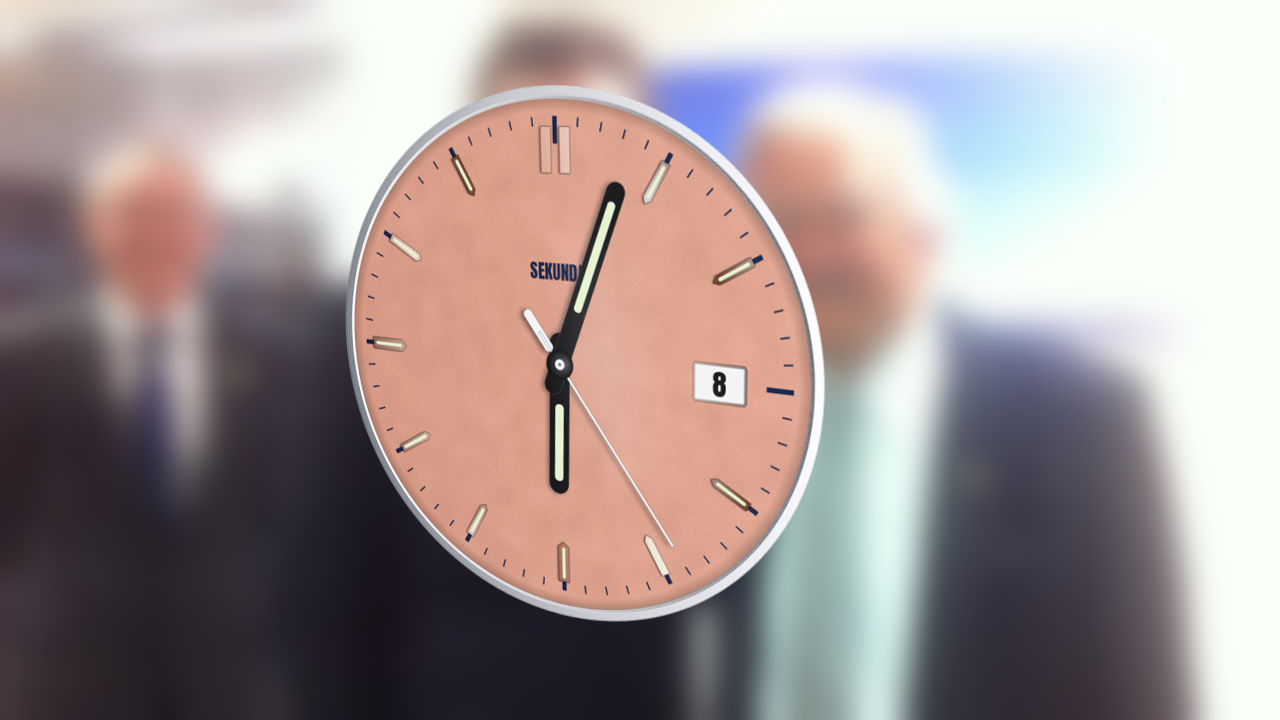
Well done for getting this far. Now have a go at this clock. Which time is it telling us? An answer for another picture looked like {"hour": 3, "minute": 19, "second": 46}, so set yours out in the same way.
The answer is {"hour": 6, "minute": 3, "second": 24}
